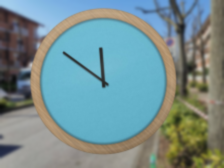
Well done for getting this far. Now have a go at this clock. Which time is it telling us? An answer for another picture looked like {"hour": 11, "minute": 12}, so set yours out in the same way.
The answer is {"hour": 11, "minute": 51}
